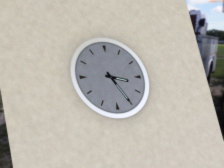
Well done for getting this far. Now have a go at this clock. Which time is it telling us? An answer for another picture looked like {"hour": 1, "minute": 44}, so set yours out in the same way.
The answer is {"hour": 3, "minute": 25}
